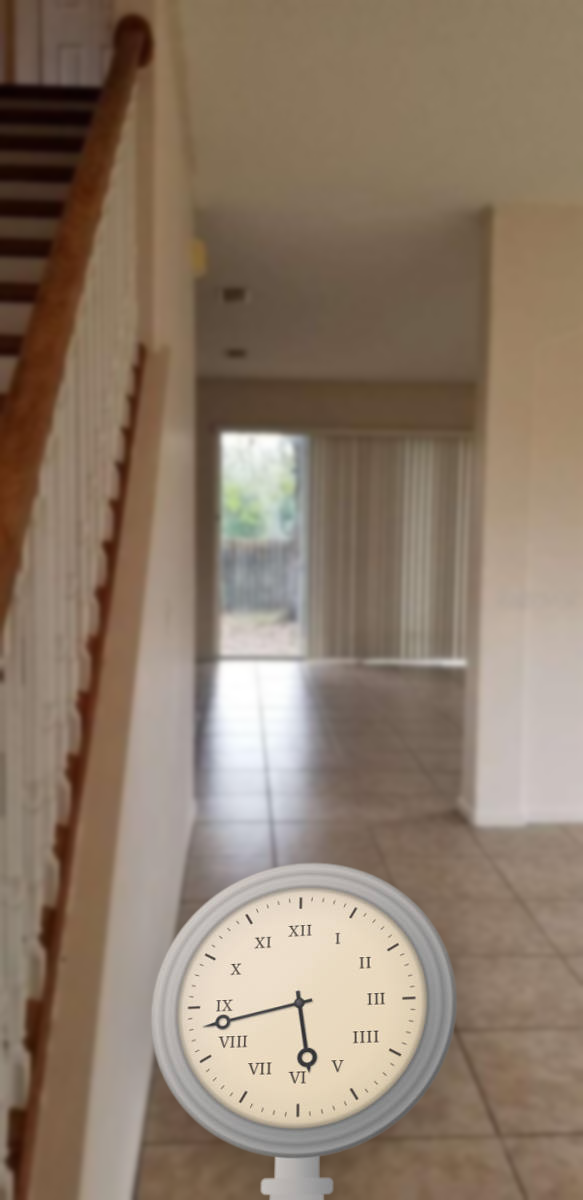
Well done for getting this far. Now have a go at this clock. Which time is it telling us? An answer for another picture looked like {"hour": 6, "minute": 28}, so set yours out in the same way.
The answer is {"hour": 5, "minute": 43}
